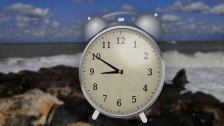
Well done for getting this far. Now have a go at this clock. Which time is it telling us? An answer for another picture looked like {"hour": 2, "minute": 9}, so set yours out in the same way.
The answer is {"hour": 8, "minute": 50}
